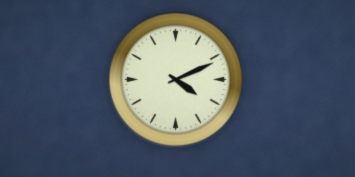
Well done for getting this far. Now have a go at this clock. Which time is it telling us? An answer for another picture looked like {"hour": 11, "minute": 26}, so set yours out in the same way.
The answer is {"hour": 4, "minute": 11}
